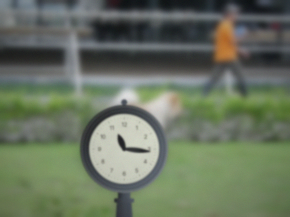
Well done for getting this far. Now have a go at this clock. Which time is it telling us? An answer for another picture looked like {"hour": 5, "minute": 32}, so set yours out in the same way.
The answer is {"hour": 11, "minute": 16}
